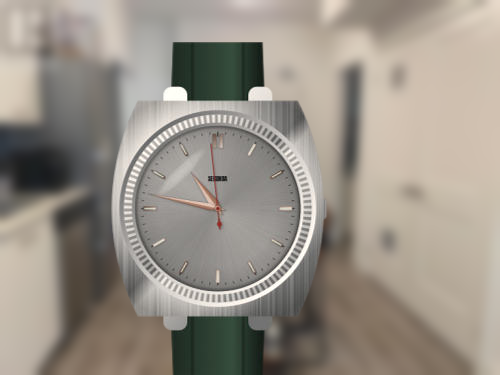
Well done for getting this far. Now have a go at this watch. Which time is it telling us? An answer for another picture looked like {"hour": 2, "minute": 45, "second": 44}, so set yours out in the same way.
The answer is {"hour": 10, "minute": 46, "second": 59}
